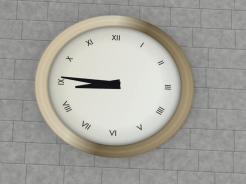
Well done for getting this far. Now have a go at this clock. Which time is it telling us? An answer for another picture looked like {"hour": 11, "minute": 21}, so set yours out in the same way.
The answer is {"hour": 8, "minute": 46}
